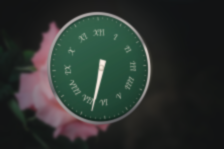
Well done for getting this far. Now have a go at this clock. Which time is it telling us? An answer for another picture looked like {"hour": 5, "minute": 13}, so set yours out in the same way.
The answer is {"hour": 6, "minute": 33}
